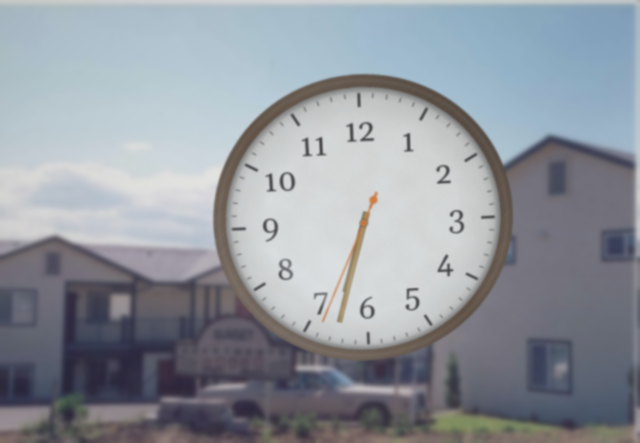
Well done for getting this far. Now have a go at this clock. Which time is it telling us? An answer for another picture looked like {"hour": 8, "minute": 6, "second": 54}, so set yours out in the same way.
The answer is {"hour": 6, "minute": 32, "second": 34}
